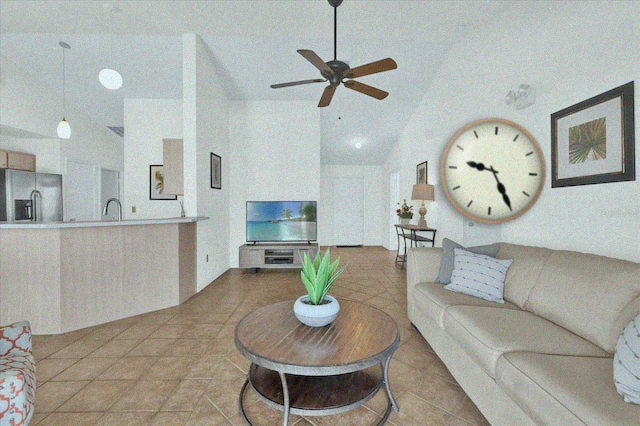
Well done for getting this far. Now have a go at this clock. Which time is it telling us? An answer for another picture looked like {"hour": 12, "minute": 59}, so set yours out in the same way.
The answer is {"hour": 9, "minute": 25}
